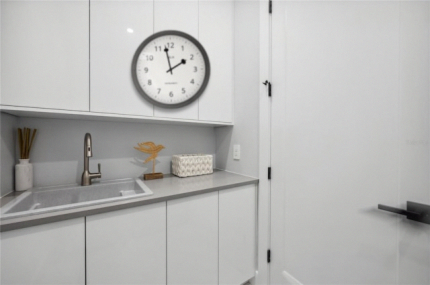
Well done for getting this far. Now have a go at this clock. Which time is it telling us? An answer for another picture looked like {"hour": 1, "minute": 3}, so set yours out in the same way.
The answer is {"hour": 1, "minute": 58}
